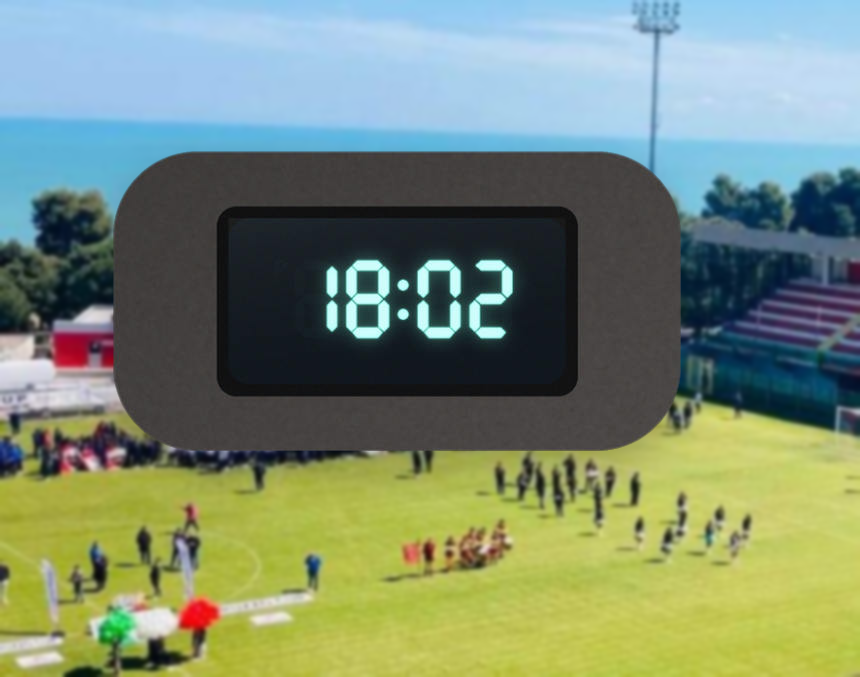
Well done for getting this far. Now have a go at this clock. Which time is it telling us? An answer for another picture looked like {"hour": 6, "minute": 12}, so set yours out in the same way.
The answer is {"hour": 18, "minute": 2}
